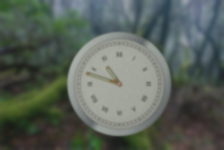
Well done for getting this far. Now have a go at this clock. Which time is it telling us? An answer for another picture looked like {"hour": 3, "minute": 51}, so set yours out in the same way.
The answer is {"hour": 10, "minute": 48}
